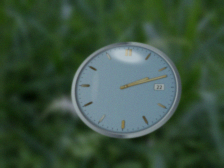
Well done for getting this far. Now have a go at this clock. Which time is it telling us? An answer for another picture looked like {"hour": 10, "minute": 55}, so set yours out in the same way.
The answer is {"hour": 2, "minute": 12}
